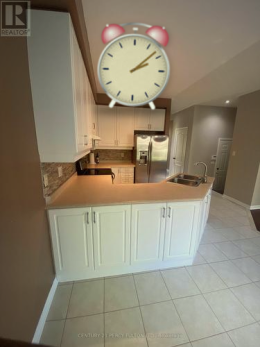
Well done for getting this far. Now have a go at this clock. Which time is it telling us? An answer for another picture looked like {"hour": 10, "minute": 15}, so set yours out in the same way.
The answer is {"hour": 2, "minute": 8}
